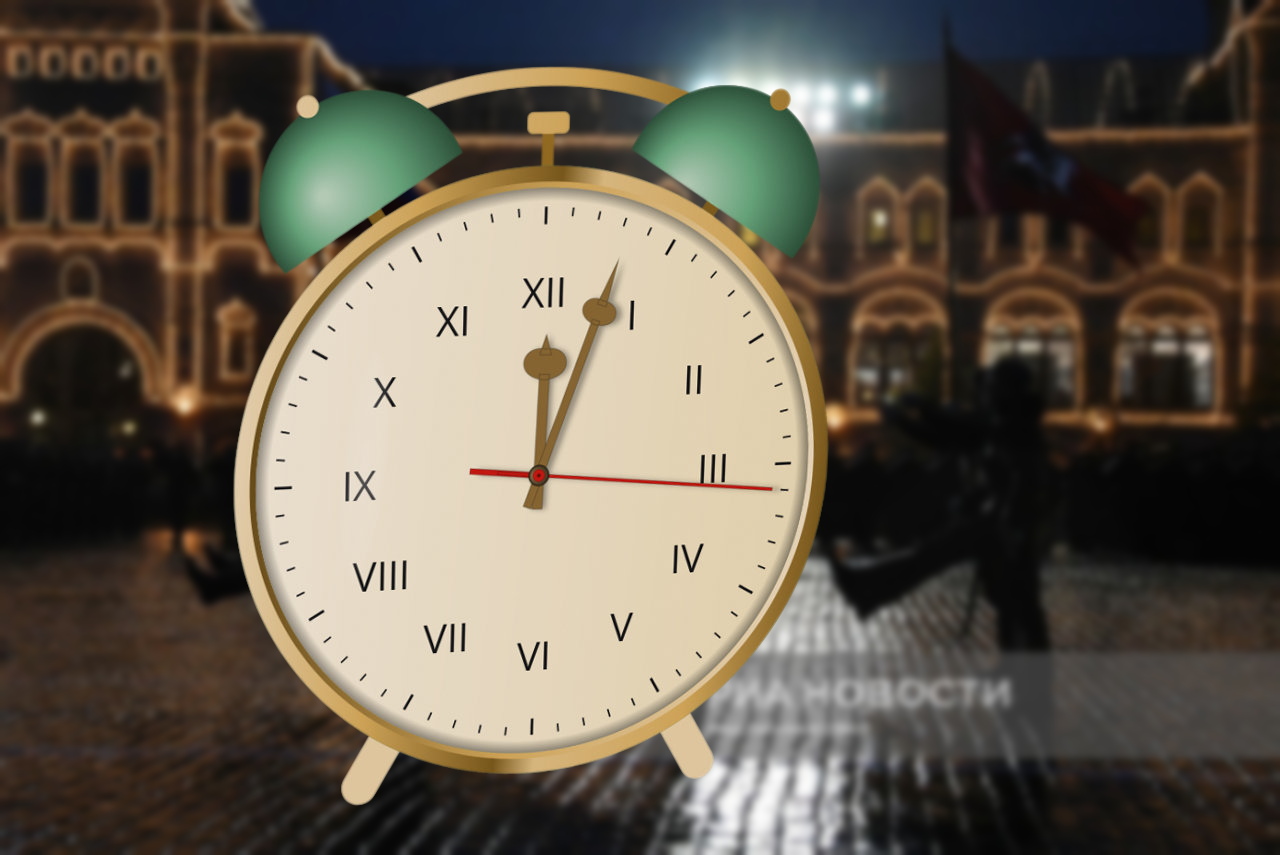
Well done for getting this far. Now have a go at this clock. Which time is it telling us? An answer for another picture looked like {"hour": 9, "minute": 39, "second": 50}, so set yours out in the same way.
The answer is {"hour": 12, "minute": 3, "second": 16}
